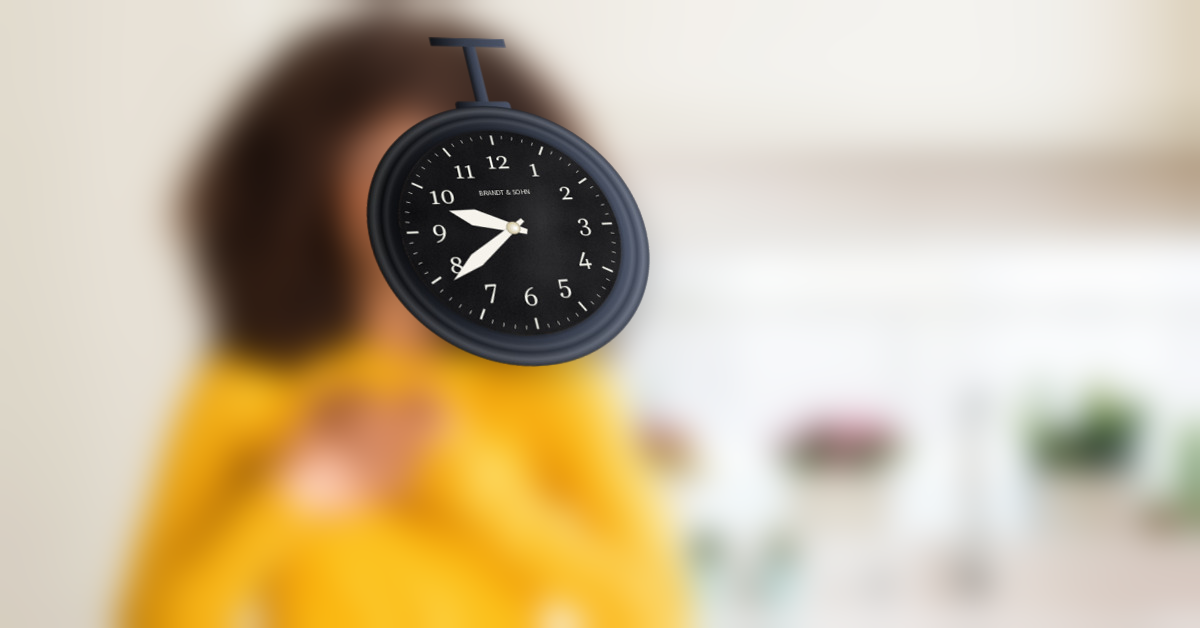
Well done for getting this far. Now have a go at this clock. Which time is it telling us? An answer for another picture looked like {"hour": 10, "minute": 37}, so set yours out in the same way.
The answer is {"hour": 9, "minute": 39}
